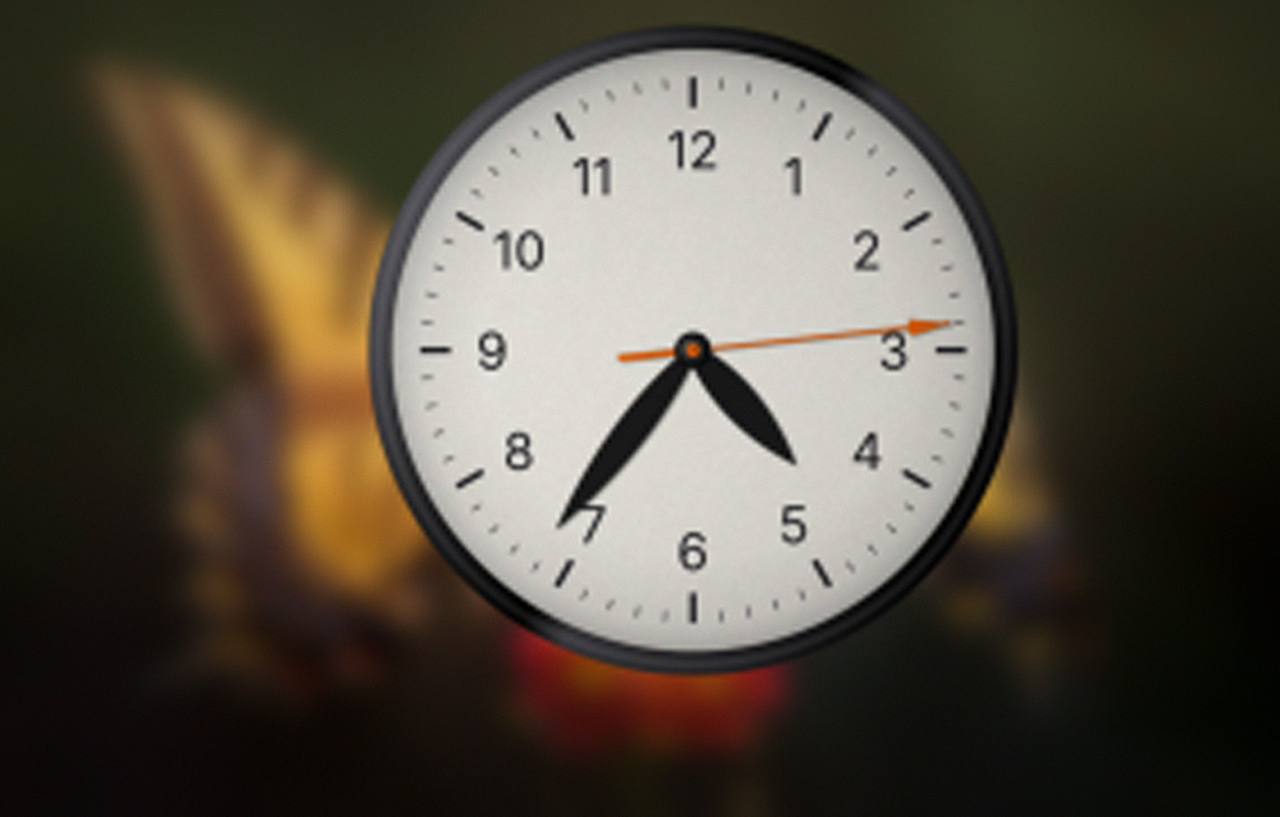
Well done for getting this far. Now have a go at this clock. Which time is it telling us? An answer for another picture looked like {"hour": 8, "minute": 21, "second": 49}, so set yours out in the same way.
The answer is {"hour": 4, "minute": 36, "second": 14}
